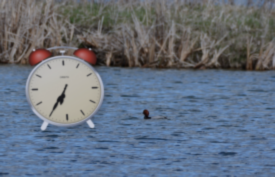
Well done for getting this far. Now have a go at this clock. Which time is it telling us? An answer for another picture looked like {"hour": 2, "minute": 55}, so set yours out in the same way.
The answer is {"hour": 6, "minute": 35}
